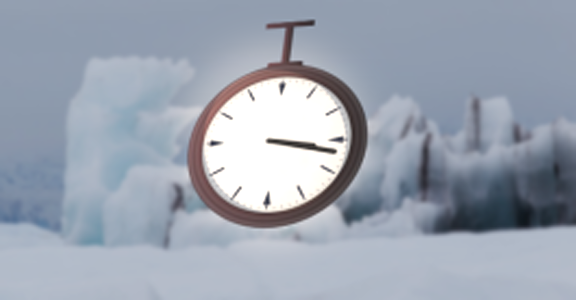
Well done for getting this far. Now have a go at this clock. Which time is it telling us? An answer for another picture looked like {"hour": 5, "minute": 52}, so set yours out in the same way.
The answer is {"hour": 3, "minute": 17}
